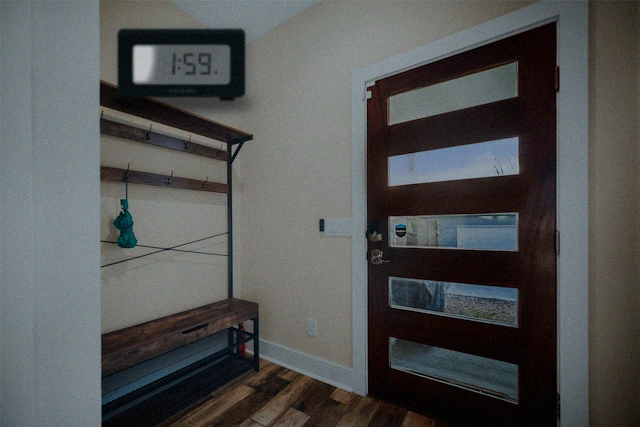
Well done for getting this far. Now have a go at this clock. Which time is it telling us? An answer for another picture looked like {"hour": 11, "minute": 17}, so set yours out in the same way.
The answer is {"hour": 1, "minute": 59}
